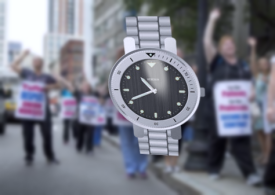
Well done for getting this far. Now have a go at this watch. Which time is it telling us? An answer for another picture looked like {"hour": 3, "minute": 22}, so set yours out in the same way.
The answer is {"hour": 10, "minute": 41}
